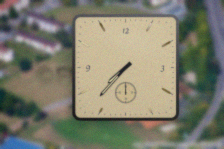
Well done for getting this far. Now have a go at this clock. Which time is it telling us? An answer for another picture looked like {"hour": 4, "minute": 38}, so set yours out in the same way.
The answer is {"hour": 7, "minute": 37}
